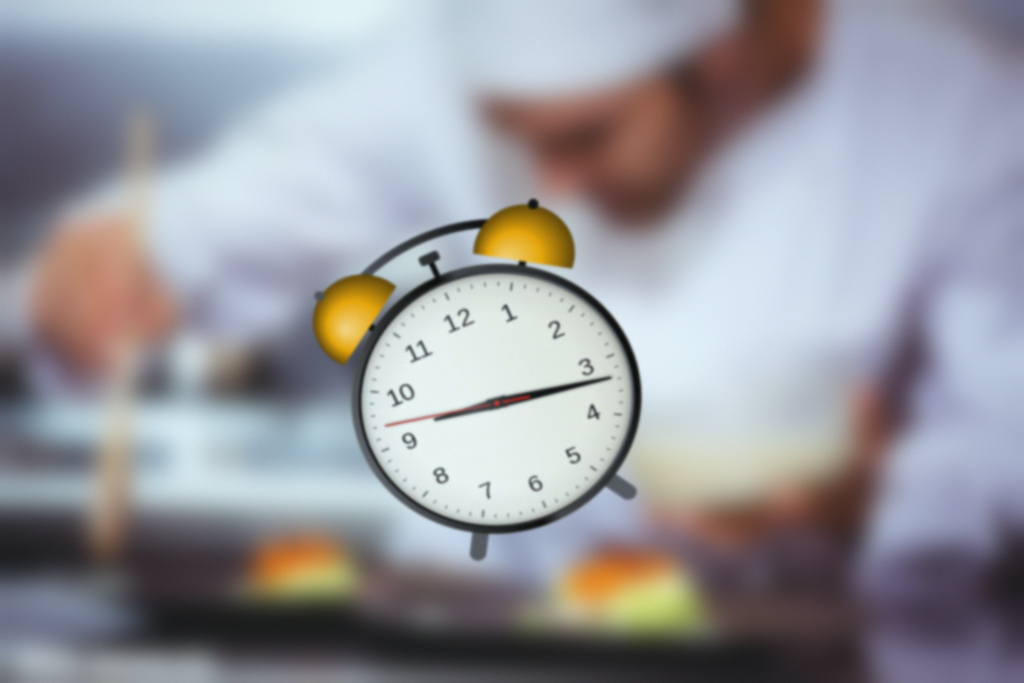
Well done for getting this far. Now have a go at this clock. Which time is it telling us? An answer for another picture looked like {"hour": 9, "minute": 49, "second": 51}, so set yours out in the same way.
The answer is {"hour": 9, "minute": 16, "second": 47}
